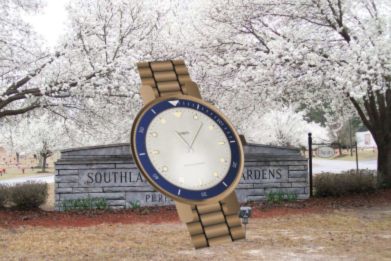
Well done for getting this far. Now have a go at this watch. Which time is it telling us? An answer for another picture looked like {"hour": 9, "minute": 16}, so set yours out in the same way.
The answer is {"hour": 11, "minute": 7}
